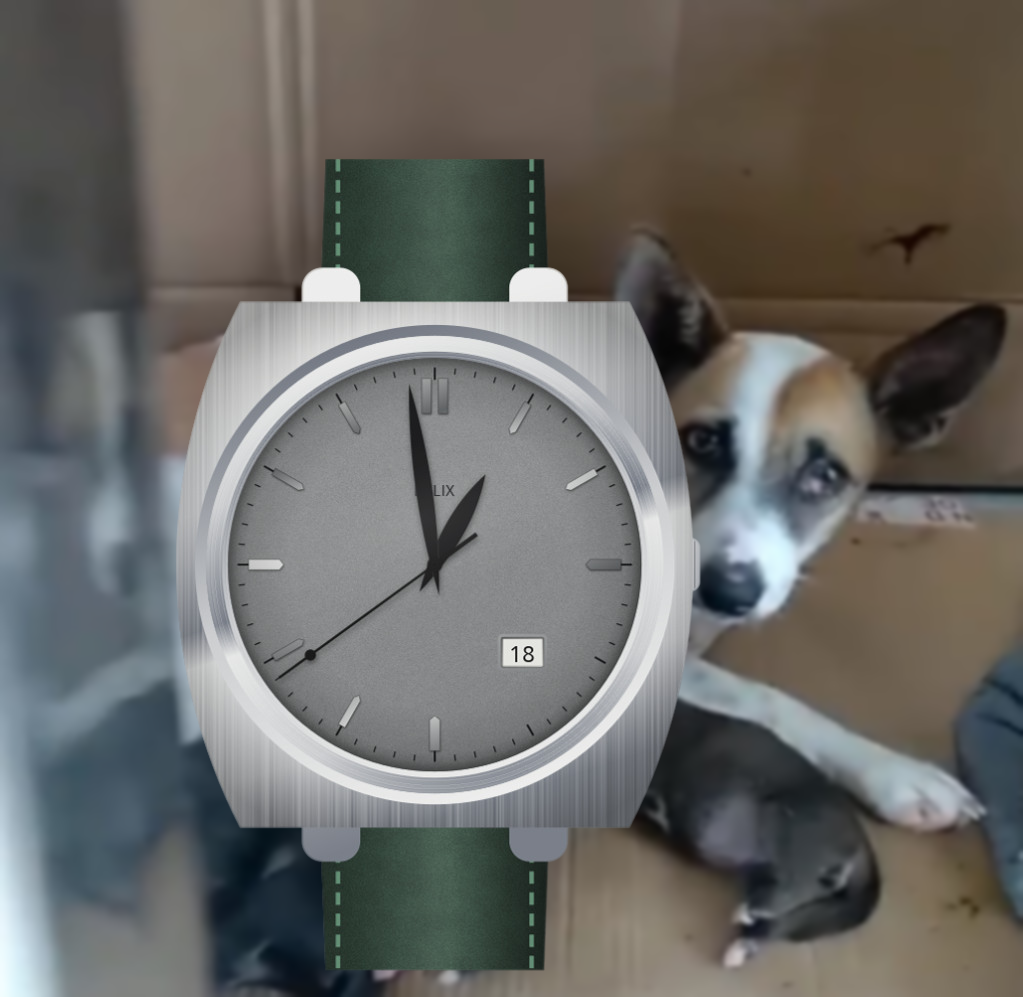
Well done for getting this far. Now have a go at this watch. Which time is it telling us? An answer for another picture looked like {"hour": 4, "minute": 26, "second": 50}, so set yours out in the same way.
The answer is {"hour": 12, "minute": 58, "second": 39}
